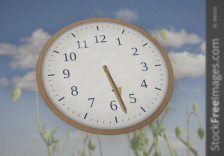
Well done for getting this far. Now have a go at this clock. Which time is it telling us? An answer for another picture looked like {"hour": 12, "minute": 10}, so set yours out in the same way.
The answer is {"hour": 5, "minute": 28}
